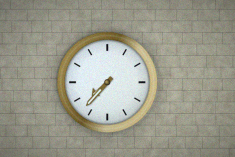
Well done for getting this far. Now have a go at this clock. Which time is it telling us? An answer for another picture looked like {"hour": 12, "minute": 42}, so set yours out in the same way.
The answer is {"hour": 7, "minute": 37}
